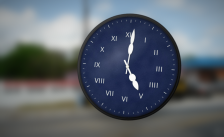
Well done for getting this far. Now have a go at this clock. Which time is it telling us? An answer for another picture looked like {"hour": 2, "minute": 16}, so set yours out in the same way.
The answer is {"hour": 5, "minute": 1}
